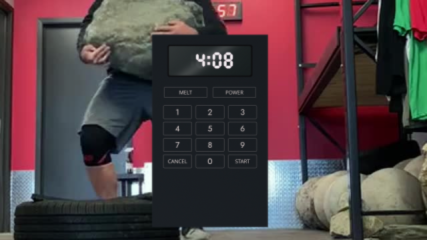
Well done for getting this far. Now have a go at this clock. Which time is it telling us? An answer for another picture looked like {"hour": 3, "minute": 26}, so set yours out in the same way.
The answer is {"hour": 4, "minute": 8}
